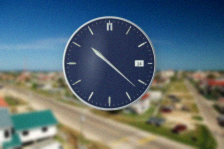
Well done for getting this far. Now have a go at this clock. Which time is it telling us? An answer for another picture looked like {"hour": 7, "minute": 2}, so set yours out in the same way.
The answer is {"hour": 10, "minute": 22}
